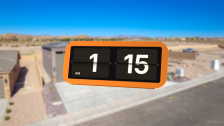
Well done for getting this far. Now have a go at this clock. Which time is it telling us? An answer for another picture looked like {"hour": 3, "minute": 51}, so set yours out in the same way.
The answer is {"hour": 1, "minute": 15}
